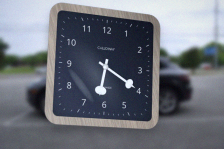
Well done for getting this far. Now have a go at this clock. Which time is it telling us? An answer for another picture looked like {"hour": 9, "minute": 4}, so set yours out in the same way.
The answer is {"hour": 6, "minute": 20}
